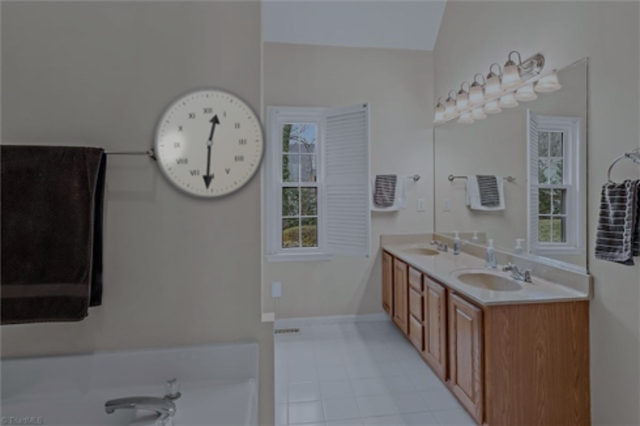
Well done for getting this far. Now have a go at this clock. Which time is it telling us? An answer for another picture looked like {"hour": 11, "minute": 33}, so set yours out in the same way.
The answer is {"hour": 12, "minute": 31}
